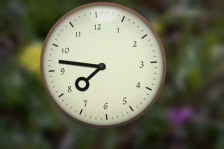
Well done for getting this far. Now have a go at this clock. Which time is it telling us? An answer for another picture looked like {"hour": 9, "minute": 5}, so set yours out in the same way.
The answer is {"hour": 7, "minute": 47}
